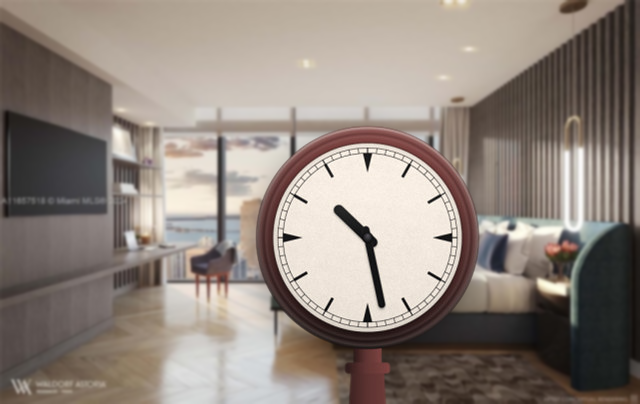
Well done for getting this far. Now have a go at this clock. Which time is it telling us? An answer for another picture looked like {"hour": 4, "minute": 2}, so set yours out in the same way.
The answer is {"hour": 10, "minute": 28}
